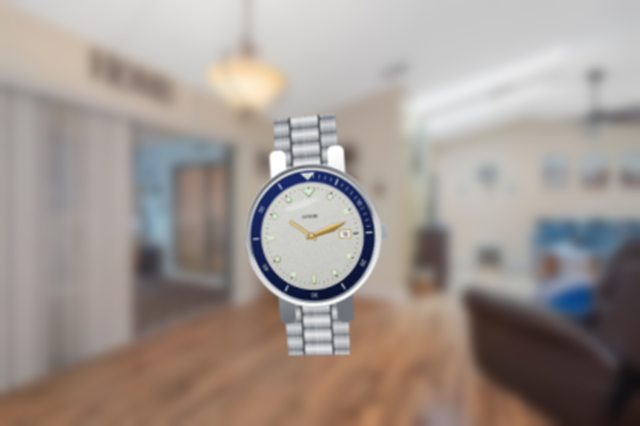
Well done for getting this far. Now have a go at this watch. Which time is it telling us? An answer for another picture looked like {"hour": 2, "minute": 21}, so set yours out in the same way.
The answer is {"hour": 10, "minute": 12}
